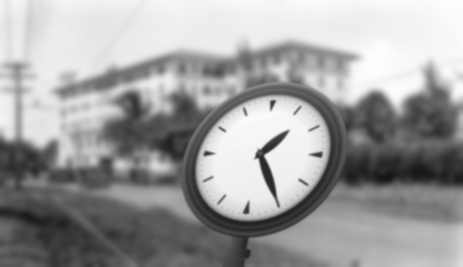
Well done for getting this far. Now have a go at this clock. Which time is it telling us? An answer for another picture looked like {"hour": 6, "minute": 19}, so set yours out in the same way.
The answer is {"hour": 1, "minute": 25}
